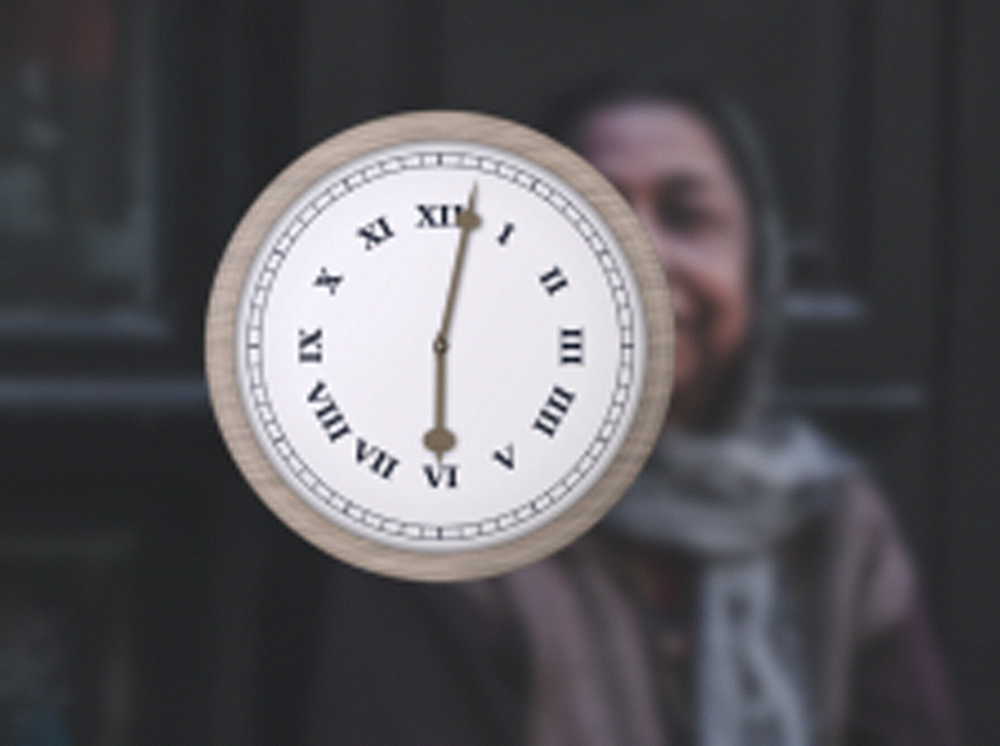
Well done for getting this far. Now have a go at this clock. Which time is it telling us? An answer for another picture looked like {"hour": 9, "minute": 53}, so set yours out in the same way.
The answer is {"hour": 6, "minute": 2}
